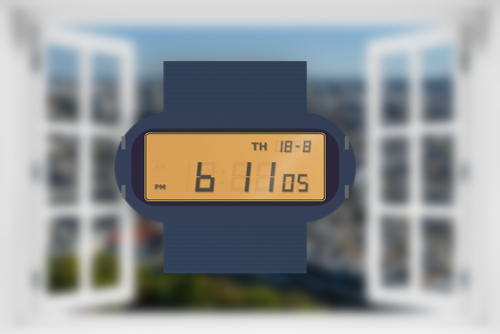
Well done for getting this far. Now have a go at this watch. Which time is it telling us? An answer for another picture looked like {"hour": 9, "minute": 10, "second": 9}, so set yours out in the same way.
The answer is {"hour": 6, "minute": 11, "second": 5}
